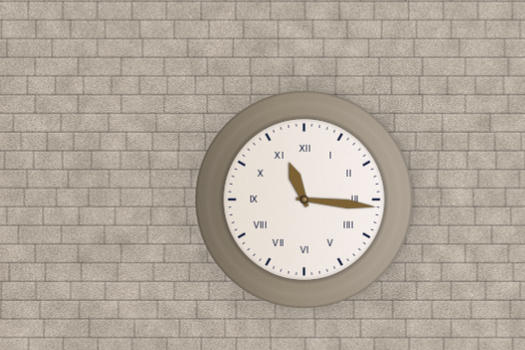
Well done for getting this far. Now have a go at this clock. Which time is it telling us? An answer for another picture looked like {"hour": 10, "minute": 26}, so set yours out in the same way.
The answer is {"hour": 11, "minute": 16}
